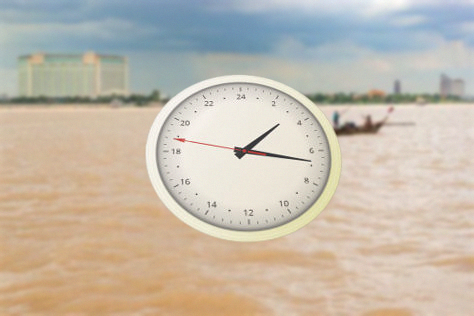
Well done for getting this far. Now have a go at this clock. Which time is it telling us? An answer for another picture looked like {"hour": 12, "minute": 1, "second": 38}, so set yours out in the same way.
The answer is {"hour": 3, "minute": 16, "second": 47}
